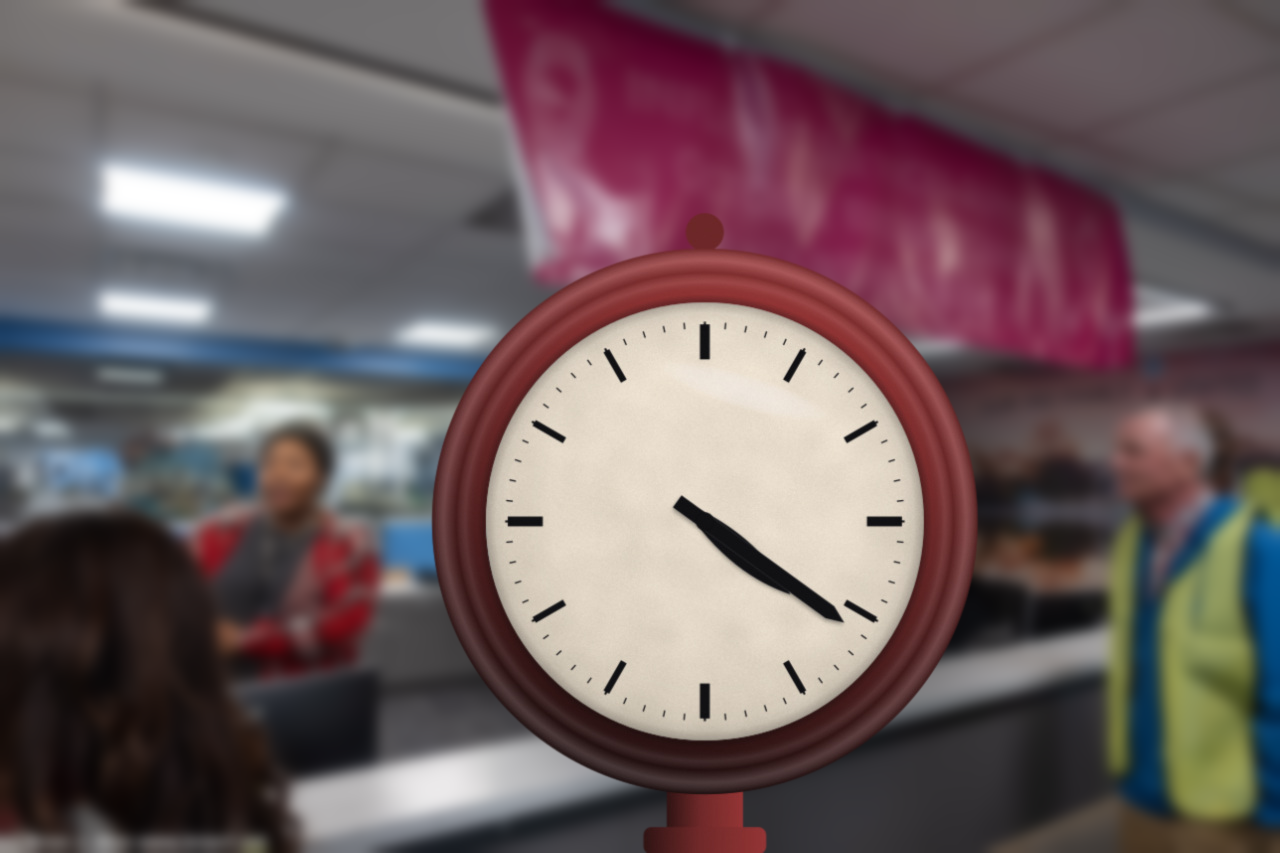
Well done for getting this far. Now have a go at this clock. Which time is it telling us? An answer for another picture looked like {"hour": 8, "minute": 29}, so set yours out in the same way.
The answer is {"hour": 4, "minute": 21}
